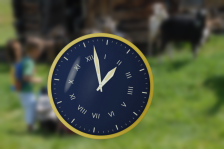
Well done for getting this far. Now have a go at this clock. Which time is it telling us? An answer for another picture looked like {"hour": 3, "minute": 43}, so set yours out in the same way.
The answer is {"hour": 2, "minute": 2}
